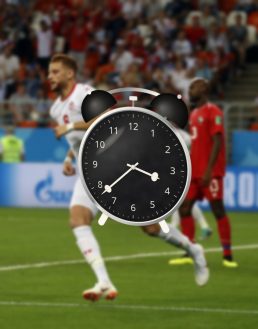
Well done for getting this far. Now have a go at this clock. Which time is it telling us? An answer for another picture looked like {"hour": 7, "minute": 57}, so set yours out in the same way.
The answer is {"hour": 3, "minute": 38}
